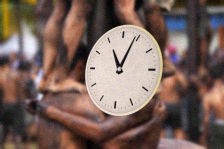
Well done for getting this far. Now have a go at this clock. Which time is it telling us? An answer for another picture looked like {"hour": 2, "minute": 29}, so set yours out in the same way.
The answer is {"hour": 11, "minute": 4}
